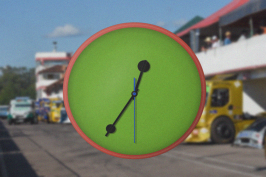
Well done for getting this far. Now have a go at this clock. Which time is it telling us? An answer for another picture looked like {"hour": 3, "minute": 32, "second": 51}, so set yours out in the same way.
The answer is {"hour": 12, "minute": 35, "second": 30}
